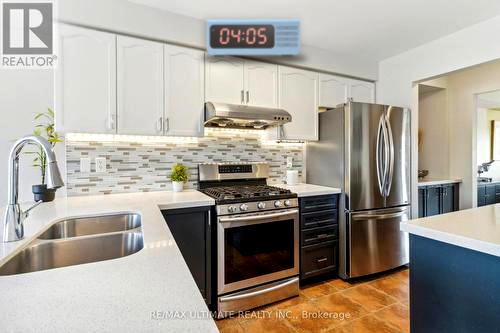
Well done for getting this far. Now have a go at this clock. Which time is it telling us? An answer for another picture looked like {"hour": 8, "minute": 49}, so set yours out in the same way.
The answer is {"hour": 4, "minute": 5}
